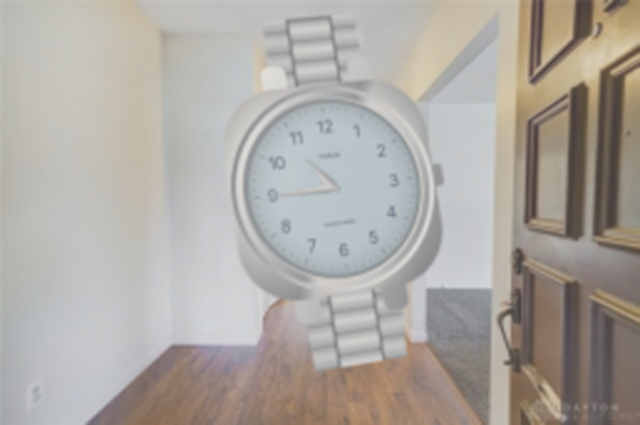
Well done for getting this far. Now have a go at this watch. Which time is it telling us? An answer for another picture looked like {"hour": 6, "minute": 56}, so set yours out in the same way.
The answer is {"hour": 10, "minute": 45}
